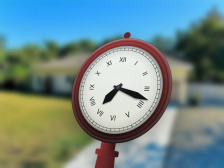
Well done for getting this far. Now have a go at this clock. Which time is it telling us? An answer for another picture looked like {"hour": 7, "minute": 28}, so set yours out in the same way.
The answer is {"hour": 7, "minute": 18}
